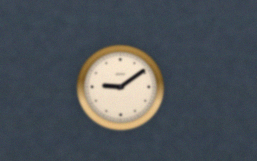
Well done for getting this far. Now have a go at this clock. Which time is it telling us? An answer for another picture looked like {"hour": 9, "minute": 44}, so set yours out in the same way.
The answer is {"hour": 9, "minute": 9}
